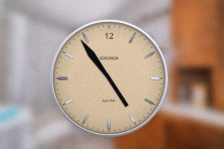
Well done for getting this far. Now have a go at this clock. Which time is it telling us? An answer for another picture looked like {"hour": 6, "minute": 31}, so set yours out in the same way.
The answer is {"hour": 4, "minute": 54}
